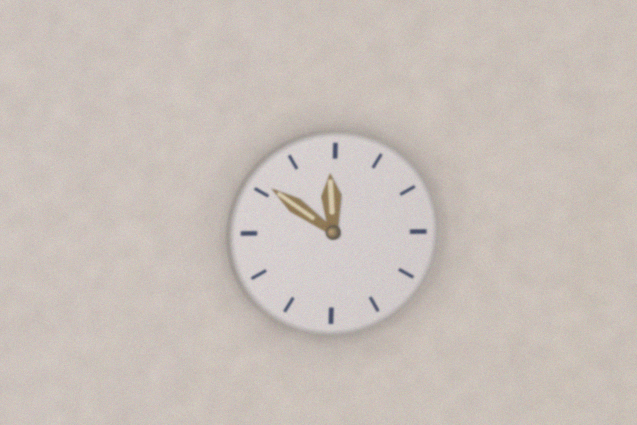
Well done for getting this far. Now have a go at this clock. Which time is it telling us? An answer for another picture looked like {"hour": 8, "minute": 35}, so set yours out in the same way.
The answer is {"hour": 11, "minute": 51}
